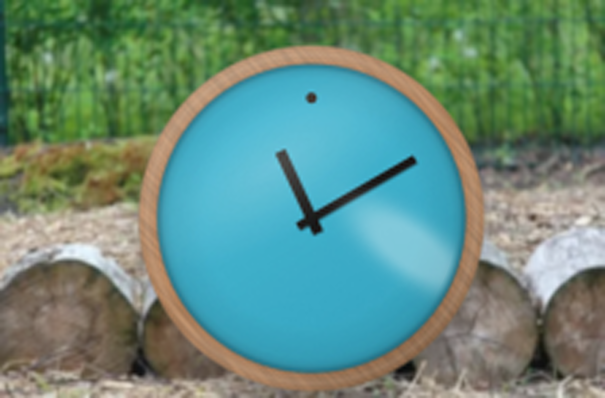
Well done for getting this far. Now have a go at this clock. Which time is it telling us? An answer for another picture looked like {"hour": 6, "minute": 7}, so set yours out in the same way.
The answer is {"hour": 11, "minute": 10}
